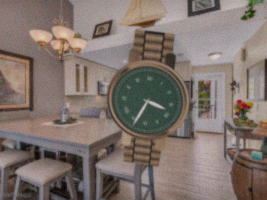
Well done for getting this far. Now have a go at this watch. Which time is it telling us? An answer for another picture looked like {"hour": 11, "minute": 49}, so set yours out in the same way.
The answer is {"hour": 3, "minute": 34}
